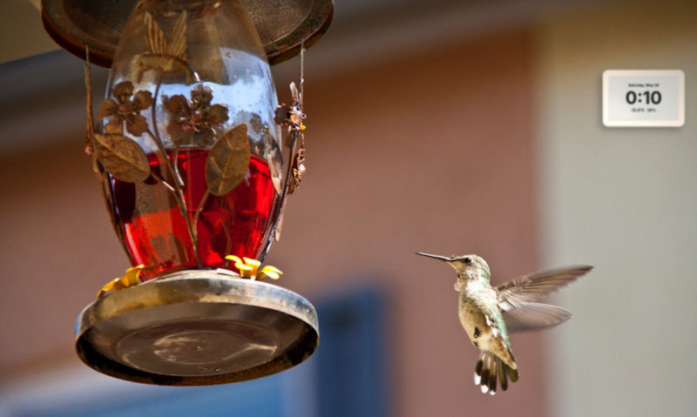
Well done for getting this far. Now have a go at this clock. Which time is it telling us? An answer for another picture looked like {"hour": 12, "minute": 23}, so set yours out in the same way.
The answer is {"hour": 0, "minute": 10}
